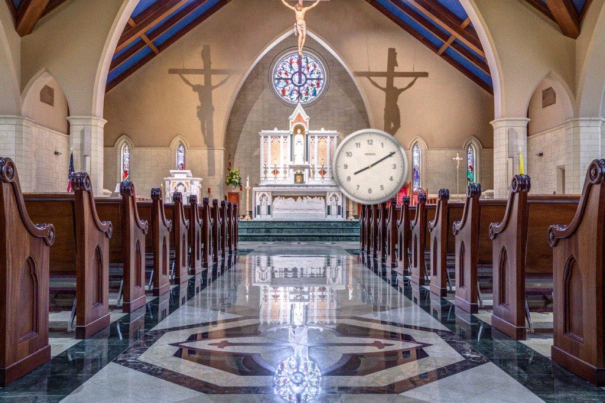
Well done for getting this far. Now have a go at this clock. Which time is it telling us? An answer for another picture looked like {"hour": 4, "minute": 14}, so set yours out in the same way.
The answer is {"hour": 8, "minute": 10}
